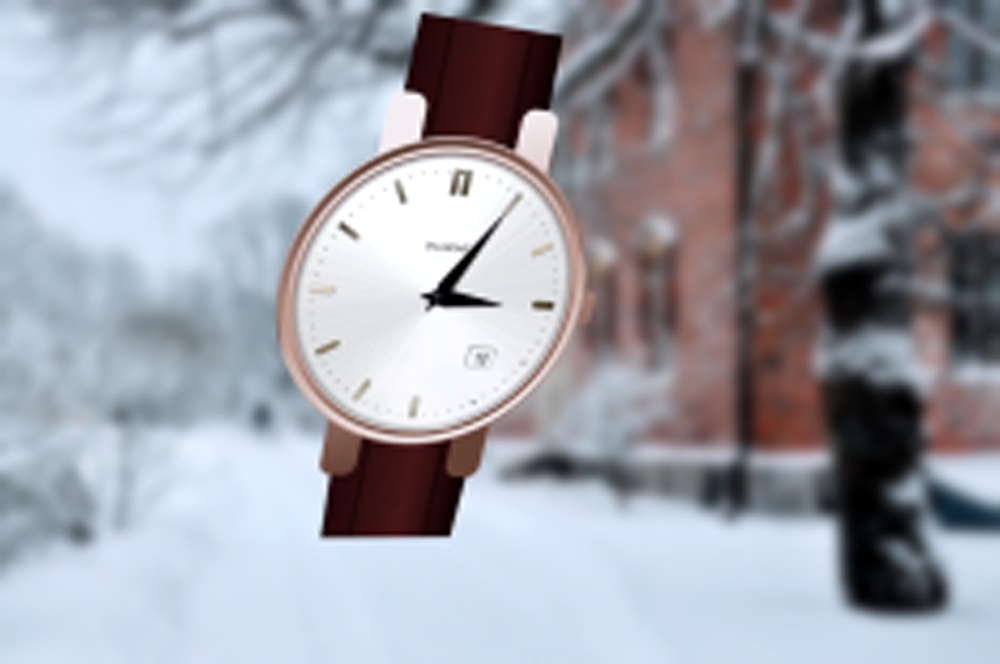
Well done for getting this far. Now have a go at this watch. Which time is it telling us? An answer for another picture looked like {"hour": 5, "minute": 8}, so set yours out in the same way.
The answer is {"hour": 3, "minute": 5}
